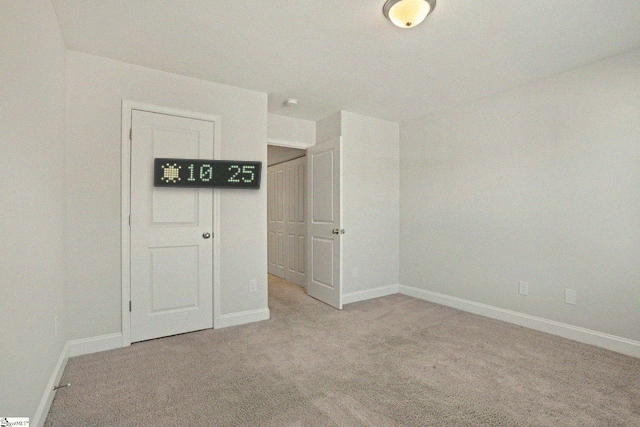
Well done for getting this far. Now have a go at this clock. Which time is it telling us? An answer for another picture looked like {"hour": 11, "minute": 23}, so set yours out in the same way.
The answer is {"hour": 10, "minute": 25}
